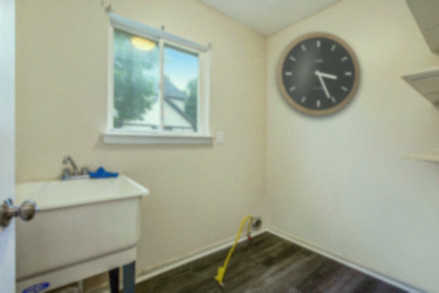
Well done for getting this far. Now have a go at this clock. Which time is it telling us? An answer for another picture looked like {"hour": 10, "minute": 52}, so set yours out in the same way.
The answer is {"hour": 3, "minute": 26}
